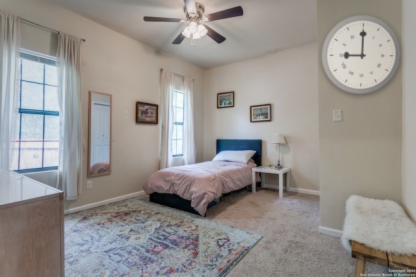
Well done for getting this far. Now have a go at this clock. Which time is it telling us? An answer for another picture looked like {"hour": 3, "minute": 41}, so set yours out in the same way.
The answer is {"hour": 9, "minute": 0}
